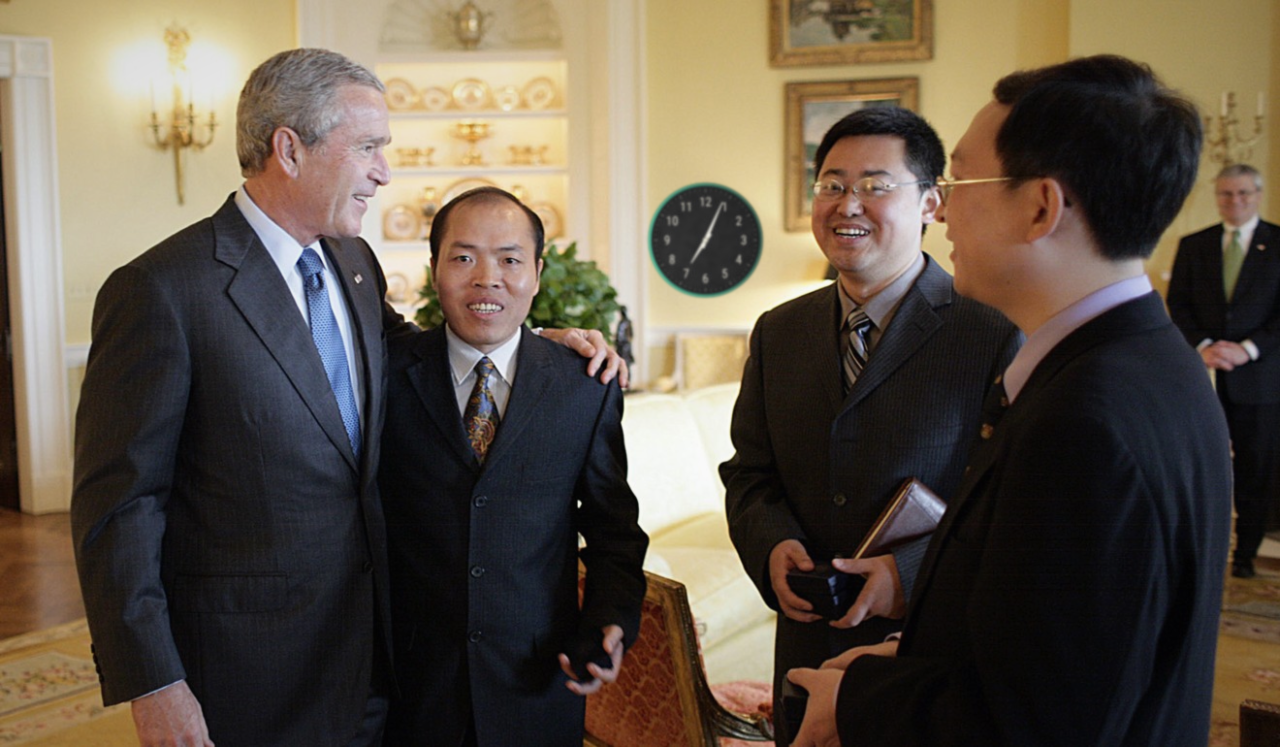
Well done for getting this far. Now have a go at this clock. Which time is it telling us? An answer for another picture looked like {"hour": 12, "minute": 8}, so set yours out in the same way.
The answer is {"hour": 7, "minute": 4}
